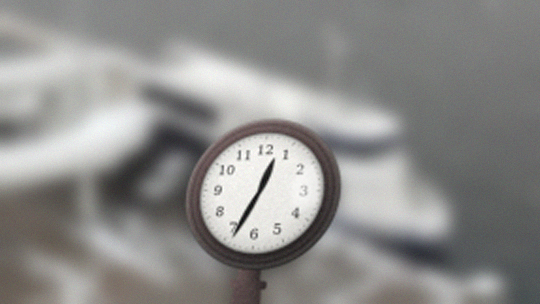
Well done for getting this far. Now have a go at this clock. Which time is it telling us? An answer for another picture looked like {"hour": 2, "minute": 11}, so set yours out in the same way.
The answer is {"hour": 12, "minute": 34}
